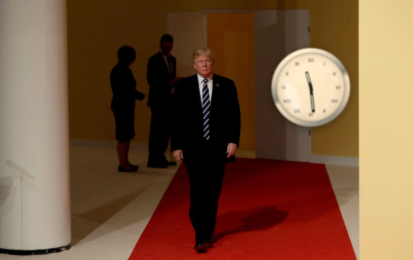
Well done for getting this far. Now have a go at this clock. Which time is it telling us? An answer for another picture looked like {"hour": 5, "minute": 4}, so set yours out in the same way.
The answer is {"hour": 11, "minute": 29}
